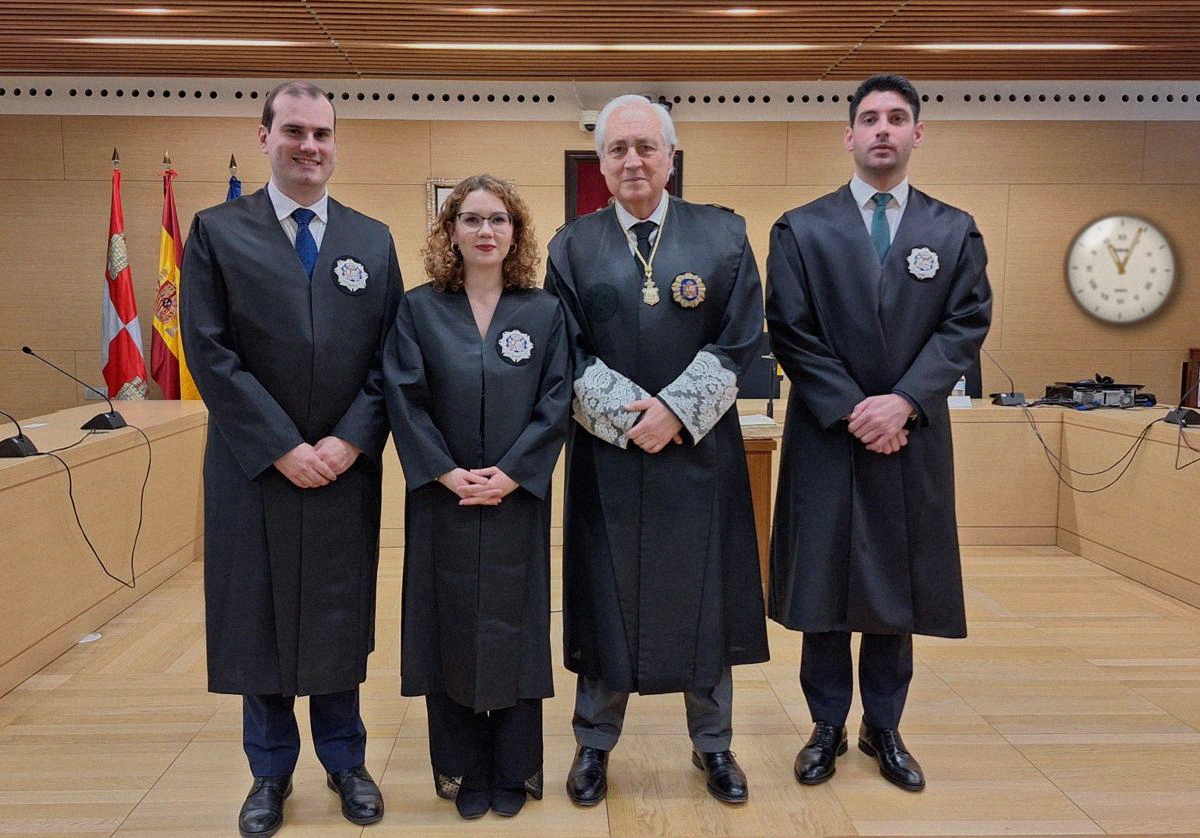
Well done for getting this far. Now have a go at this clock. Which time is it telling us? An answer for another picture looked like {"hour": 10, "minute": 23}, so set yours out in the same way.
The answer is {"hour": 11, "minute": 4}
